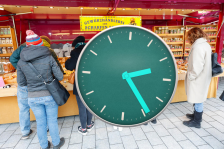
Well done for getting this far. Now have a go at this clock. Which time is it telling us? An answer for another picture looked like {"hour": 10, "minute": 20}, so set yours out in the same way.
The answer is {"hour": 2, "minute": 24}
